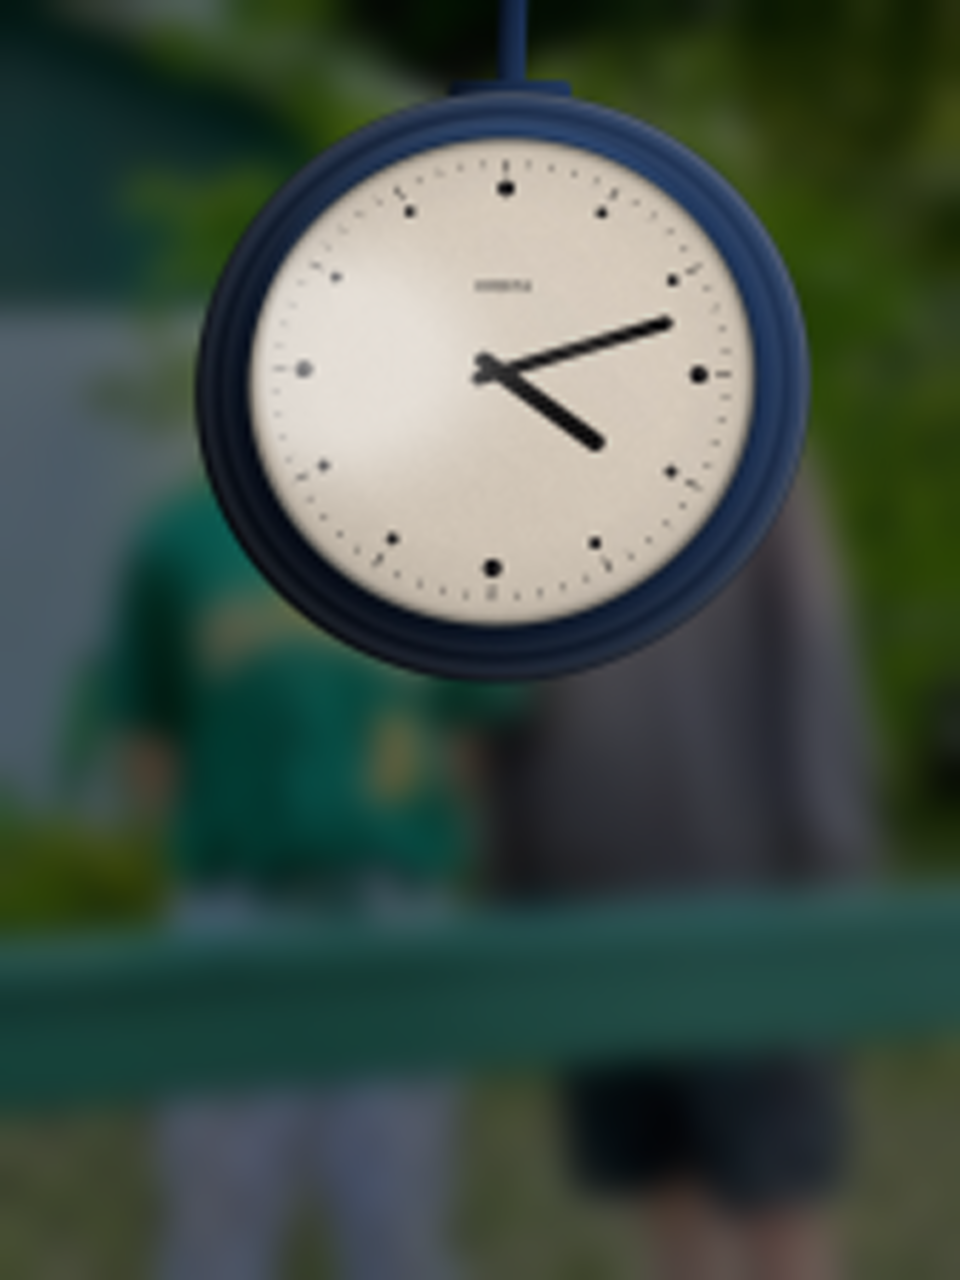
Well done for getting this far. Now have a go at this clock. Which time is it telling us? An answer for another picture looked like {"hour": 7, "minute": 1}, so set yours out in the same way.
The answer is {"hour": 4, "minute": 12}
